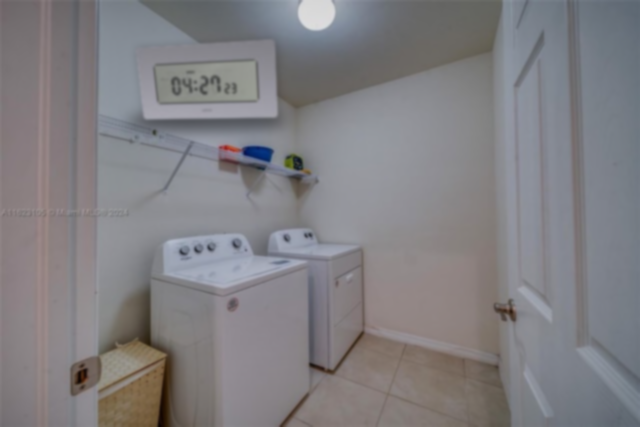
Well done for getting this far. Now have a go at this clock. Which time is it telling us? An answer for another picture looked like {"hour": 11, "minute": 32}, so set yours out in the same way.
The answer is {"hour": 4, "minute": 27}
